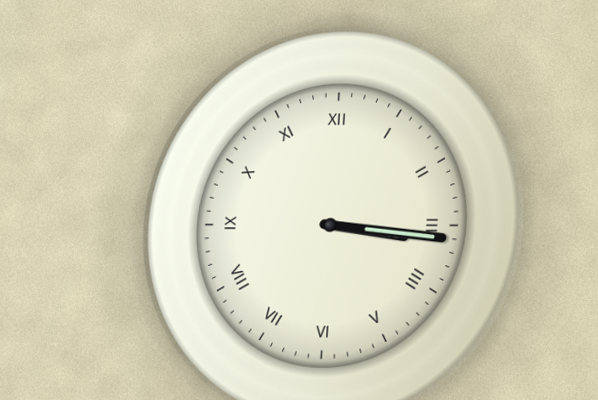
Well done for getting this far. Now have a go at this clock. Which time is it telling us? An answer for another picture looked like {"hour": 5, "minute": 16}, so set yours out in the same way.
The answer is {"hour": 3, "minute": 16}
